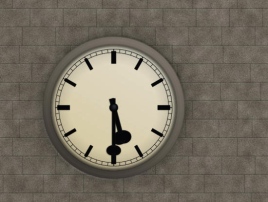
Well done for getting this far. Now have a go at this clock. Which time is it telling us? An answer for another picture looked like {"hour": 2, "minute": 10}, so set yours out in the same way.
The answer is {"hour": 5, "minute": 30}
